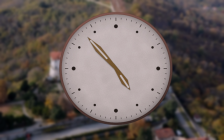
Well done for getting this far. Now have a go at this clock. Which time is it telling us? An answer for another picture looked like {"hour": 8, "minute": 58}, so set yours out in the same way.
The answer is {"hour": 4, "minute": 53}
